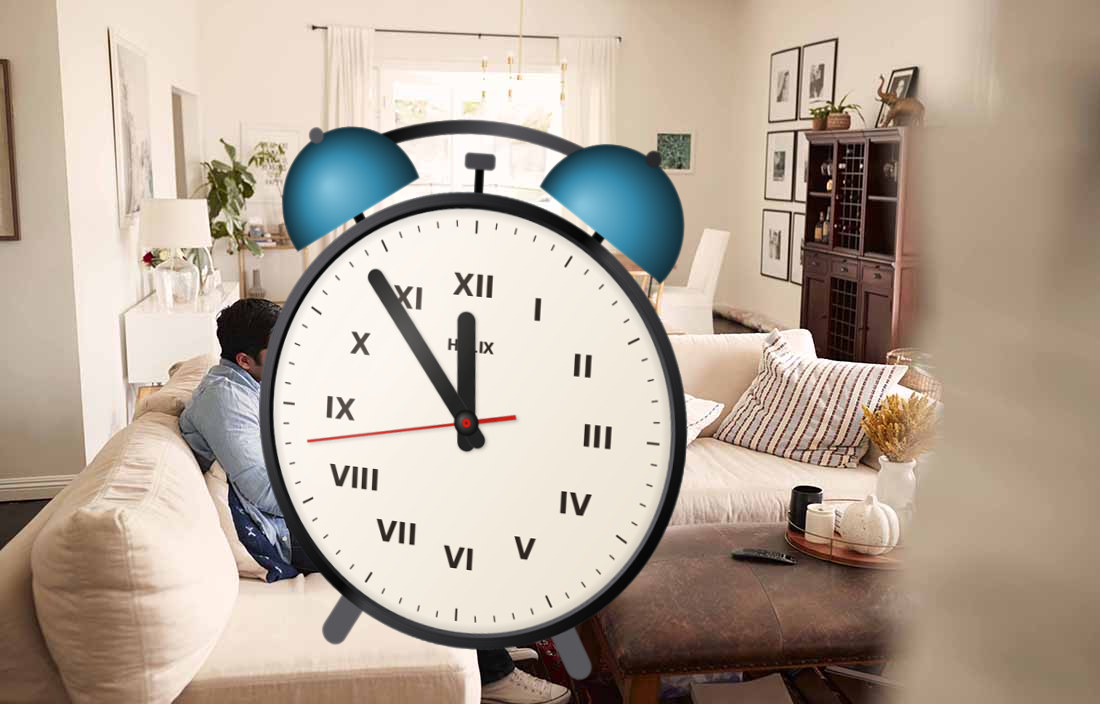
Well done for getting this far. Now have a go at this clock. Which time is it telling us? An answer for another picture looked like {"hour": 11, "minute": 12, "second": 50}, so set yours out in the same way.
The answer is {"hour": 11, "minute": 53, "second": 43}
